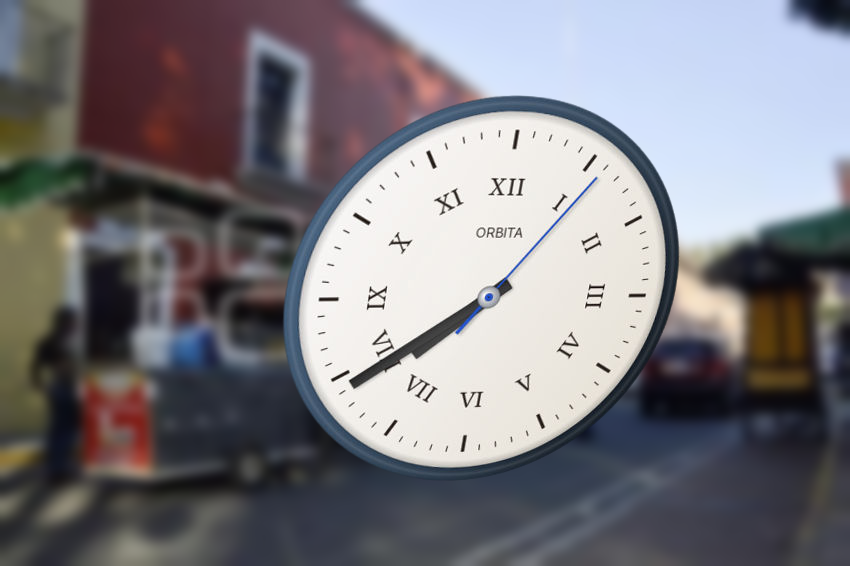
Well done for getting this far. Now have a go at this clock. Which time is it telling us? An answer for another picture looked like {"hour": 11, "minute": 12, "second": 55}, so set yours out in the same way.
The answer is {"hour": 7, "minute": 39, "second": 6}
